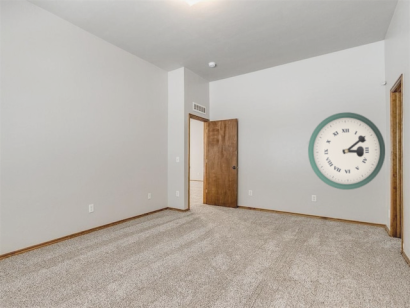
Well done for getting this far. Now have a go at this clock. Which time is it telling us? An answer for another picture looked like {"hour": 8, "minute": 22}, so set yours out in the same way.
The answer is {"hour": 3, "minute": 9}
